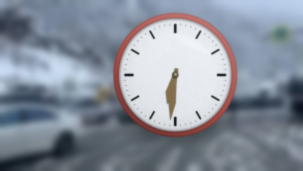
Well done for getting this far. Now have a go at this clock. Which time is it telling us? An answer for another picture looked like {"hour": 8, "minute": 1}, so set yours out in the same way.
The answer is {"hour": 6, "minute": 31}
